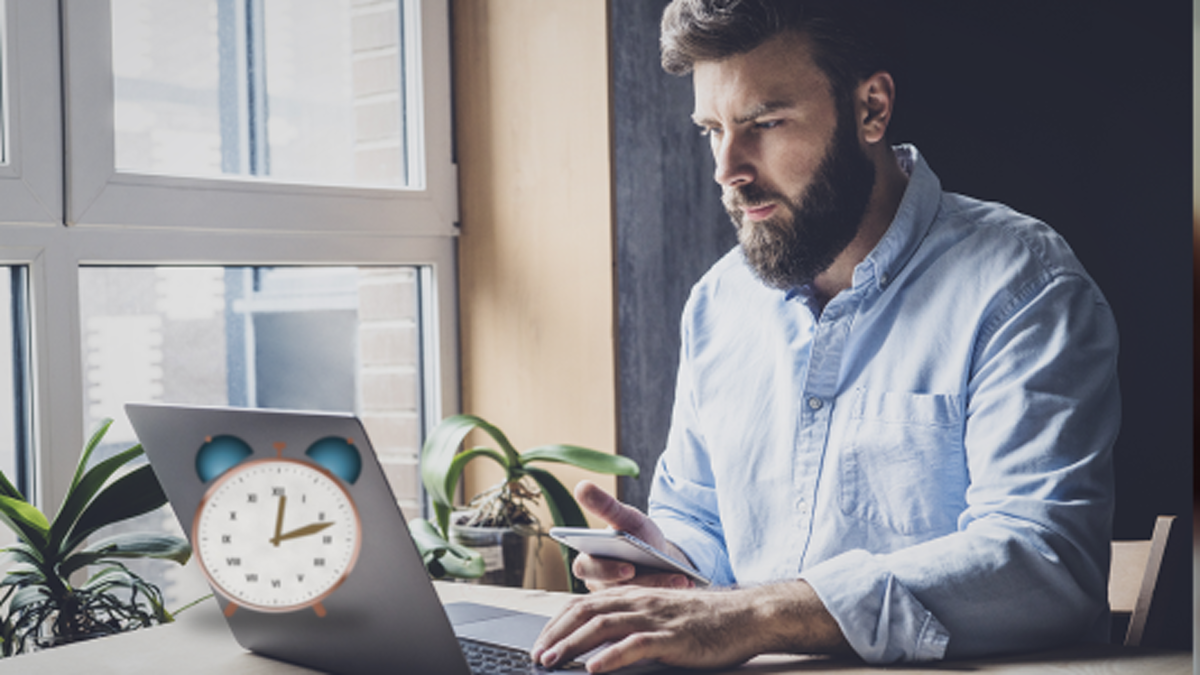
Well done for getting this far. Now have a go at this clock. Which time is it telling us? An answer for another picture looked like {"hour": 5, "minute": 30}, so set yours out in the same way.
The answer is {"hour": 12, "minute": 12}
